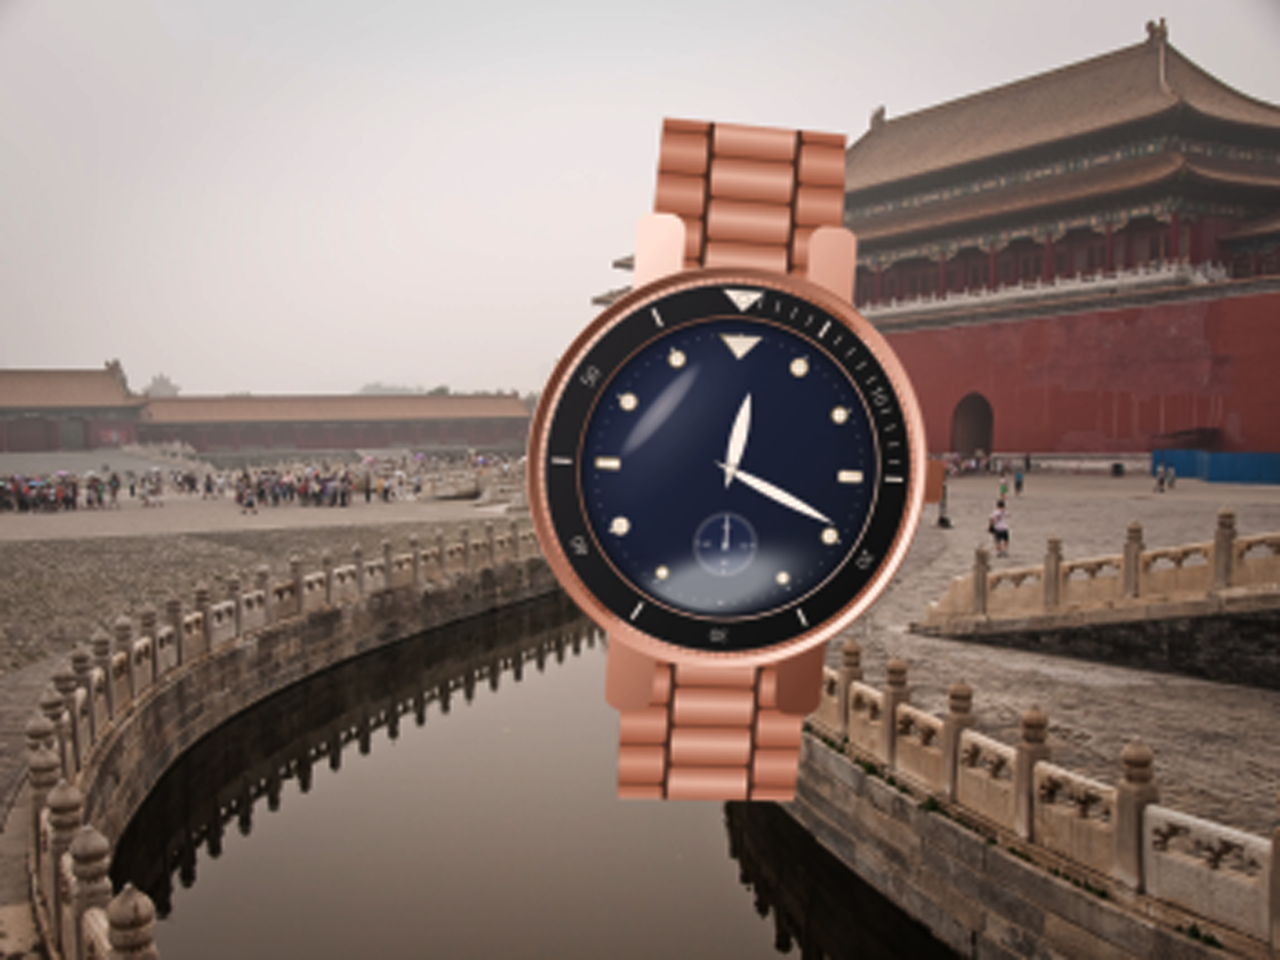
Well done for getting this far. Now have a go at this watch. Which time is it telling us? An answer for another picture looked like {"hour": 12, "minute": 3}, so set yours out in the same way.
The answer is {"hour": 12, "minute": 19}
